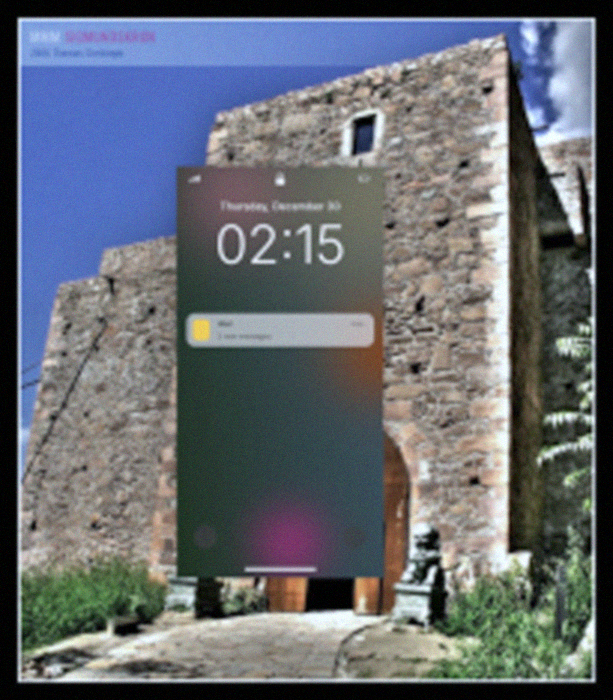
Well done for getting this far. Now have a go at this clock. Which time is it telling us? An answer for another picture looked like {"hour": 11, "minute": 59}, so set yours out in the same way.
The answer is {"hour": 2, "minute": 15}
